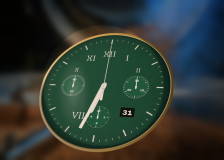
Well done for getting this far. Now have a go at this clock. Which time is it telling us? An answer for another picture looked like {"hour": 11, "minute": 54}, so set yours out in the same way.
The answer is {"hour": 6, "minute": 33}
